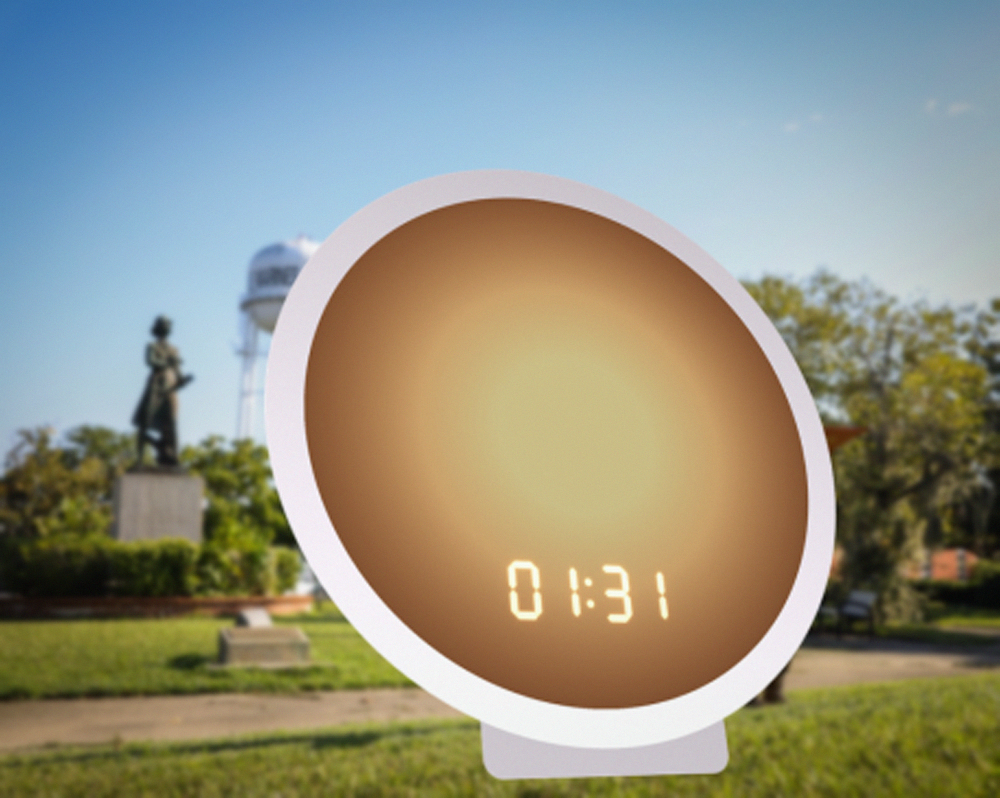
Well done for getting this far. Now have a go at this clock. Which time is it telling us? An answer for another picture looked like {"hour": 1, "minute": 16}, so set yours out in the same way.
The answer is {"hour": 1, "minute": 31}
